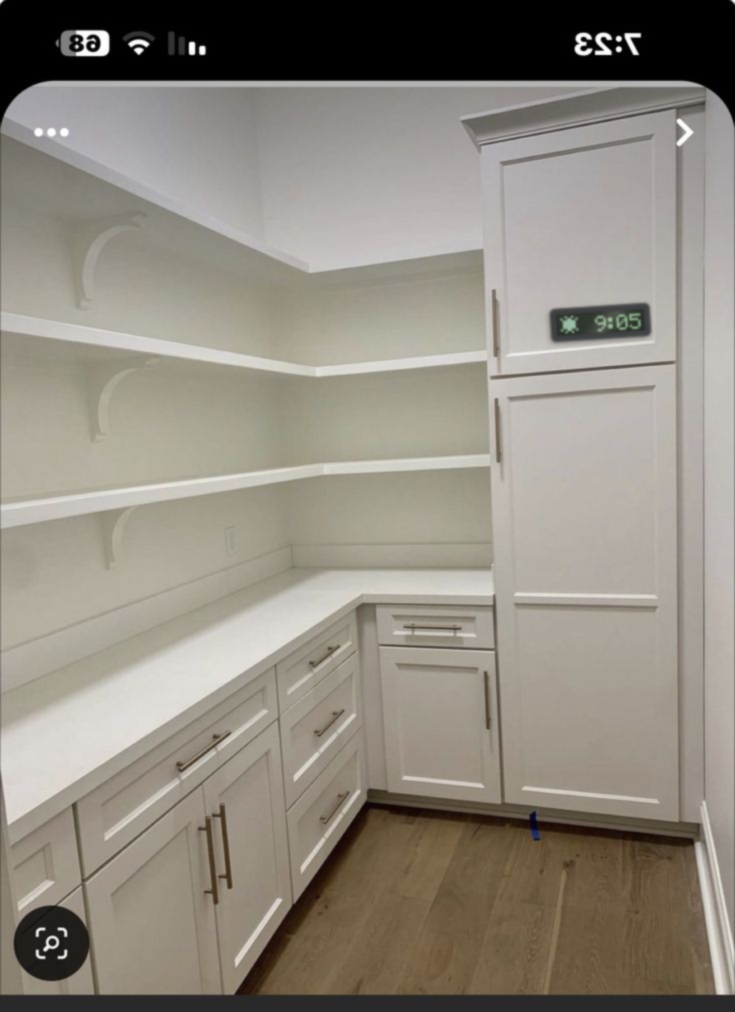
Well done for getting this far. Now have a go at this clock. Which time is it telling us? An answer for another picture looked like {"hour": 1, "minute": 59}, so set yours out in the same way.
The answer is {"hour": 9, "minute": 5}
